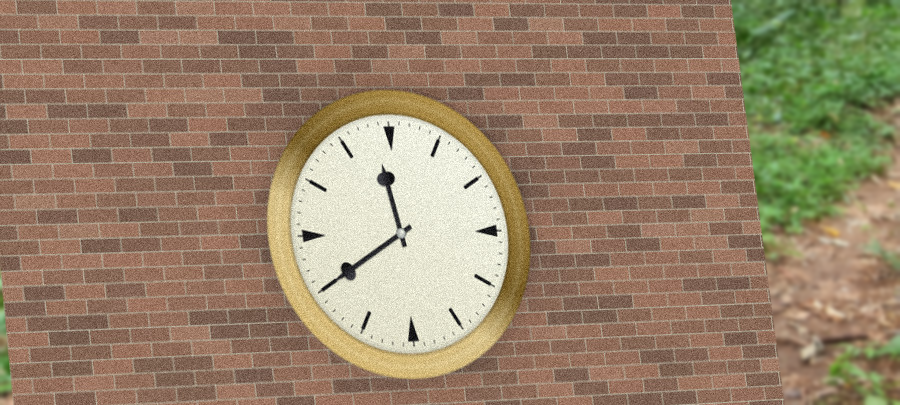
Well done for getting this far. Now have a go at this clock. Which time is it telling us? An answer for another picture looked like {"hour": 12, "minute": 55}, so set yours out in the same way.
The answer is {"hour": 11, "minute": 40}
